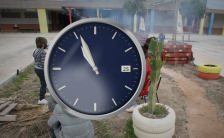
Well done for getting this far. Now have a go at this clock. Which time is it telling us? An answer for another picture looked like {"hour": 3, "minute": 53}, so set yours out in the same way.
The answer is {"hour": 10, "minute": 56}
